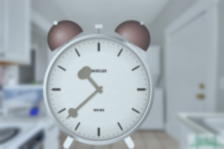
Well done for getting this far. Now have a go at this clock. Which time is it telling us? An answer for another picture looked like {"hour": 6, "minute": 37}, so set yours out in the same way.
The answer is {"hour": 10, "minute": 38}
